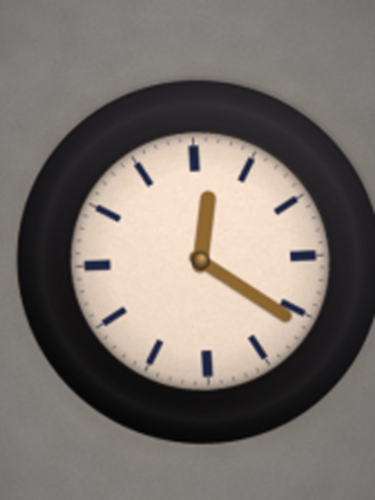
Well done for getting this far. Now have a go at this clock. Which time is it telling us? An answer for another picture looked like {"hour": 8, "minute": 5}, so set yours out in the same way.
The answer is {"hour": 12, "minute": 21}
